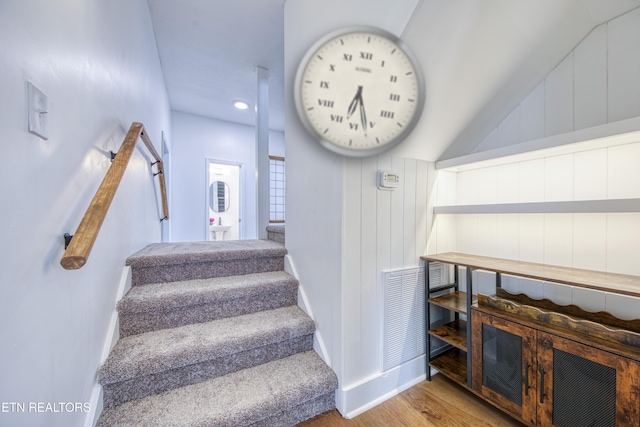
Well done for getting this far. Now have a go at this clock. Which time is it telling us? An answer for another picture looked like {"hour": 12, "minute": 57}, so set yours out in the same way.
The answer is {"hour": 6, "minute": 27}
